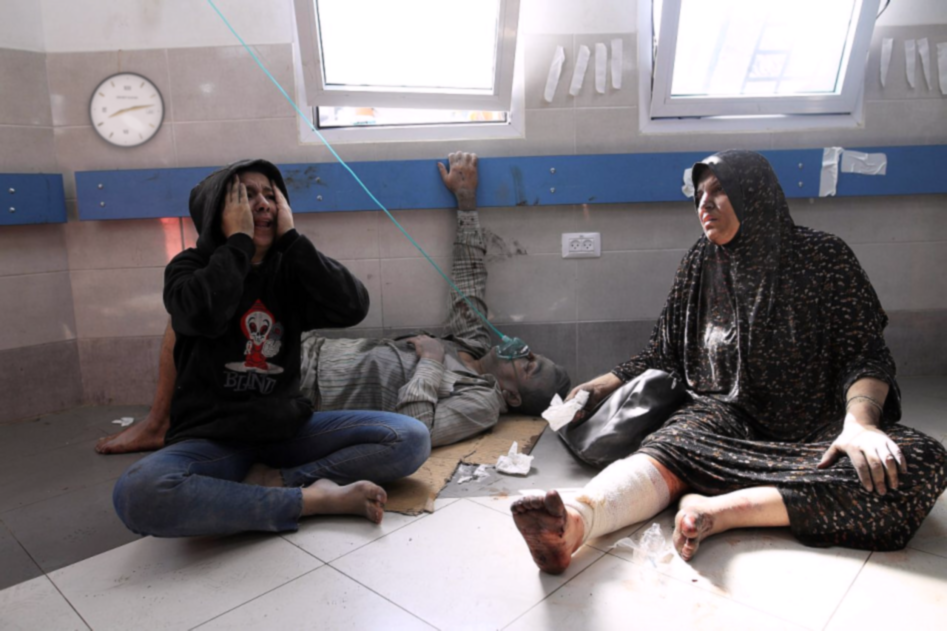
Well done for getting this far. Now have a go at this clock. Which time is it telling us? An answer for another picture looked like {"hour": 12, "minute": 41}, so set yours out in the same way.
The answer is {"hour": 8, "minute": 13}
